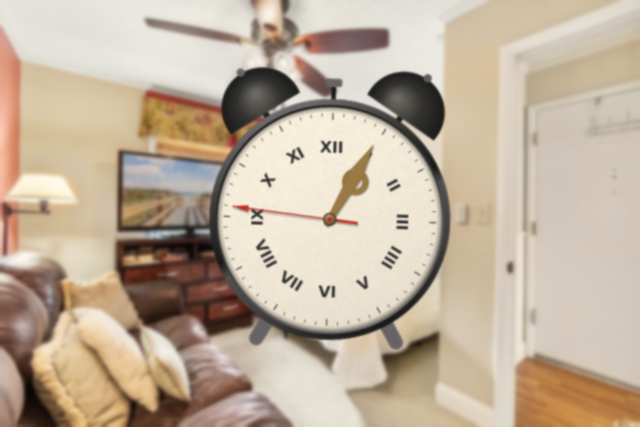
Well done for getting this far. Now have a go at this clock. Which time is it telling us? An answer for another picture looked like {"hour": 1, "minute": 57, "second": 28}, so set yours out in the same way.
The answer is {"hour": 1, "minute": 4, "second": 46}
